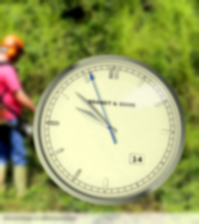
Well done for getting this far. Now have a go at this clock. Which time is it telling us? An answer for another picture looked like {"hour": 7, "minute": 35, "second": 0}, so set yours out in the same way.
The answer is {"hour": 9, "minute": 51, "second": 56}
